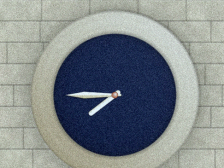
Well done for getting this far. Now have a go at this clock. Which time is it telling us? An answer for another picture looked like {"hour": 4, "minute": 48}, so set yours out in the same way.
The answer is {"hour": 7, "minute": 45}
